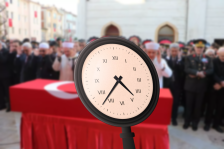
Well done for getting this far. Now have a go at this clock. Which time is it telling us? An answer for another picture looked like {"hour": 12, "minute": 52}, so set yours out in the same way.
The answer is {"hour": 4, "minute": 37}
